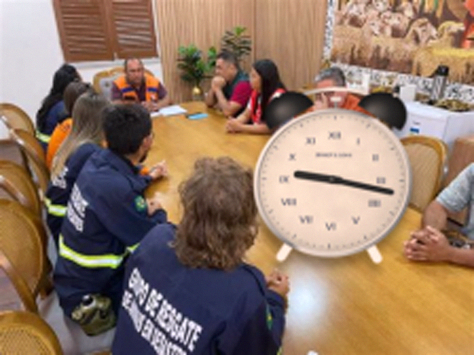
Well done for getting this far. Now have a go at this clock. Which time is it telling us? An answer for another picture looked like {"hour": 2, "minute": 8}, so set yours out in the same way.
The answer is {"hour": 9, "minute": 17}
